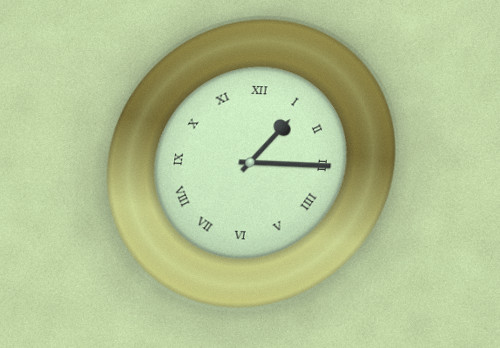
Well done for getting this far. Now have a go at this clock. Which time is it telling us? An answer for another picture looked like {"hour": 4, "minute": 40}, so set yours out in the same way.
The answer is {"hour": 1, "minute": 15}
